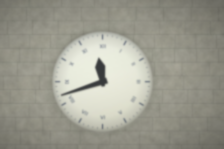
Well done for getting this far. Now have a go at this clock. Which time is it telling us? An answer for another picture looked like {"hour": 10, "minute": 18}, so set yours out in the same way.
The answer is {"hour": 11, "minute": 42}
